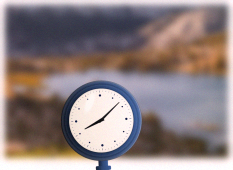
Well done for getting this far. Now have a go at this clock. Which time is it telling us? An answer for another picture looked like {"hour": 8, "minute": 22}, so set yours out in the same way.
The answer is {"hour": 8, "minute": 8}
